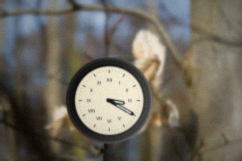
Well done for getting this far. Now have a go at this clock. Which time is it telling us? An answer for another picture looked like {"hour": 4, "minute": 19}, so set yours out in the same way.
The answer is {"hour": 3, "minute": 20}
